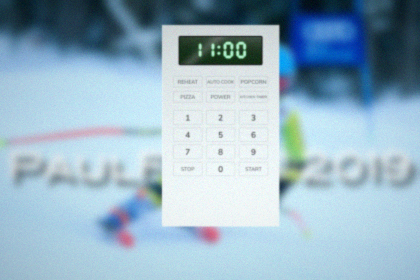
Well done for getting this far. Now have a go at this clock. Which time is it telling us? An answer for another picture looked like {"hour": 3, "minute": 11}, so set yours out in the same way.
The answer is {"hour": 11, "minute": 0}
